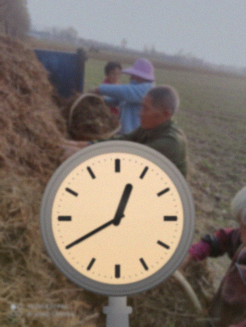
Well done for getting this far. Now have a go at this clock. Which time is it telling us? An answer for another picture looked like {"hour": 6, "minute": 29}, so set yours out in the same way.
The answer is {"hour": 12, "minute": 40}
